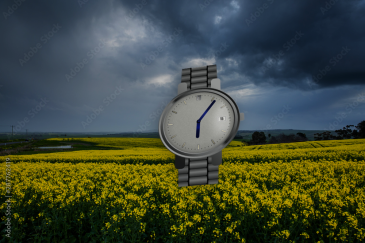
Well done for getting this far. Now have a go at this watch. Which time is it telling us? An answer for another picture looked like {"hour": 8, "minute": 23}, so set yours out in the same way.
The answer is {"hour": 6, "minute": 6}
